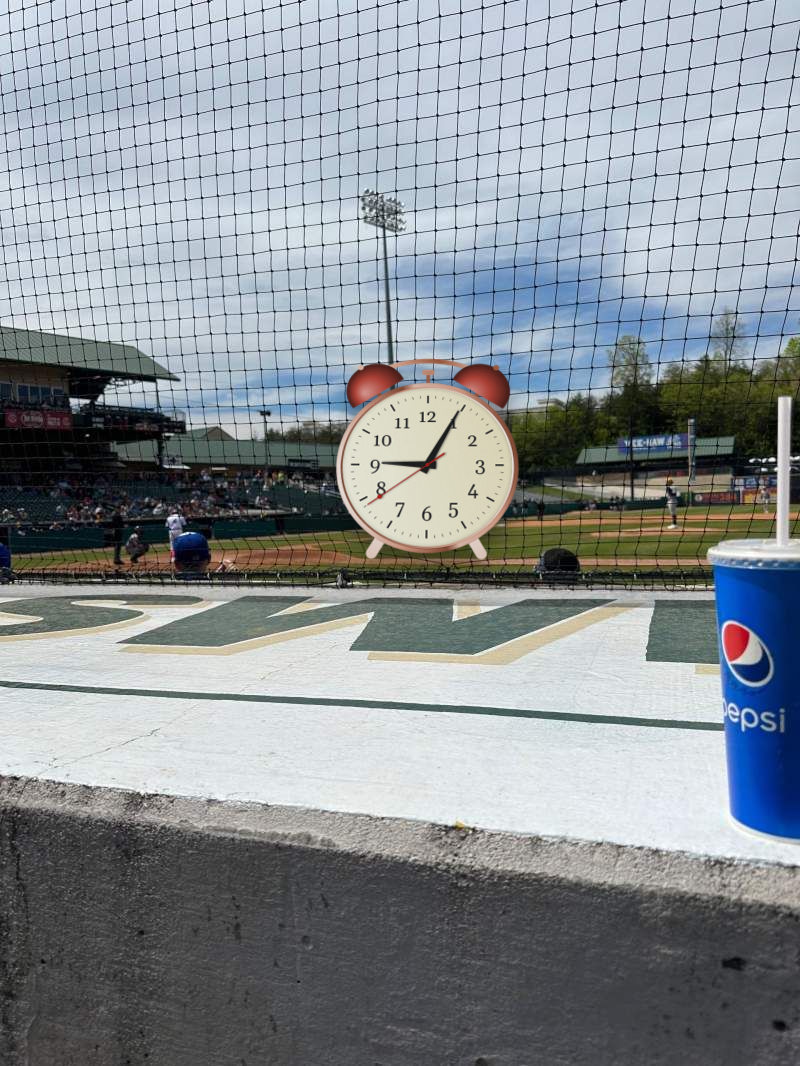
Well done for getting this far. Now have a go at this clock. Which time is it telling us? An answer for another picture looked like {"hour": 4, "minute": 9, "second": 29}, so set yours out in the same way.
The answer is {"hour": 9, "minute": 4, "second": 39}
